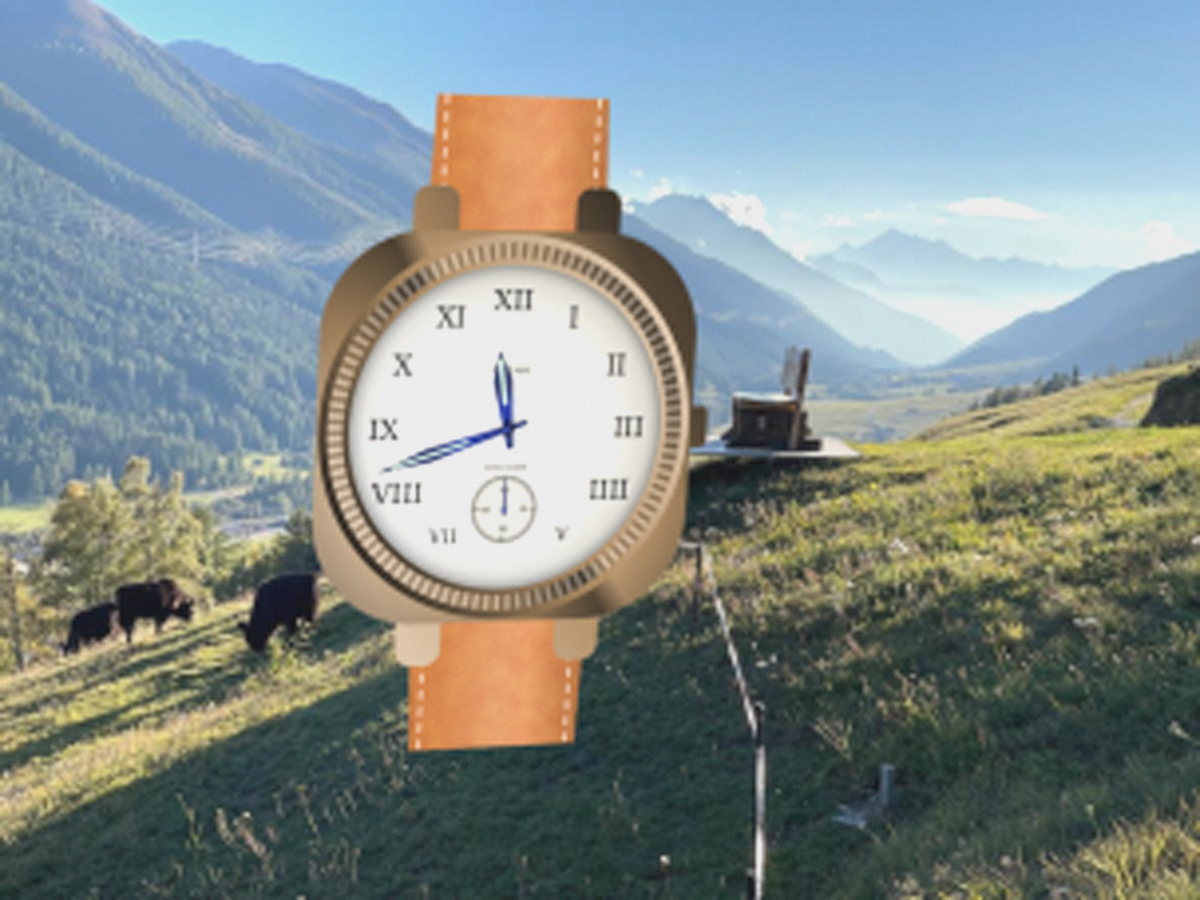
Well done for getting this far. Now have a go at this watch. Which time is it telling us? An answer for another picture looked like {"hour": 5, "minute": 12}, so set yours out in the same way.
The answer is {"hour": 11, "minute": 42}
